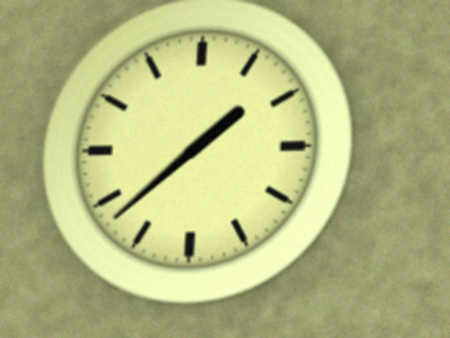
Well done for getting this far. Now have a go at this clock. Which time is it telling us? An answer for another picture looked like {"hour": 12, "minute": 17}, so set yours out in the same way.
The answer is {"hour": 1, "minute": 38}
